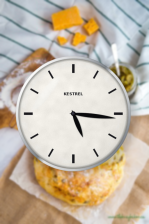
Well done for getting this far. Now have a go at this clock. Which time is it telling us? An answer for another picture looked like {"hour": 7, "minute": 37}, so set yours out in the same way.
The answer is {"hour": 5, "minute": 16}
